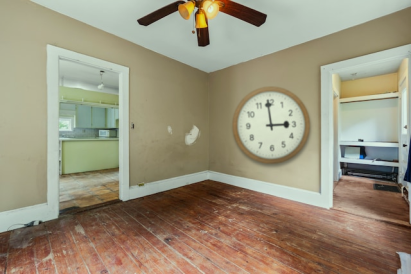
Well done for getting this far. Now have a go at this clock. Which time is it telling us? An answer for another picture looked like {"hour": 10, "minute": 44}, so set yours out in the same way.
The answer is {"hour": 2, "minute": 59}
